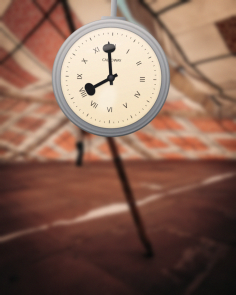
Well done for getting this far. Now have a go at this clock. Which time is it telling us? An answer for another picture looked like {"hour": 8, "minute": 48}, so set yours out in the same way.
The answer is {"hour": 7, "minute": 59}
